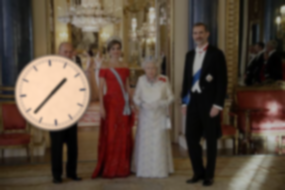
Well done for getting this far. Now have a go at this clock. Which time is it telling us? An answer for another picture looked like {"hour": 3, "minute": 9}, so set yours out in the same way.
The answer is {"hour": 1, "minute": 38}
